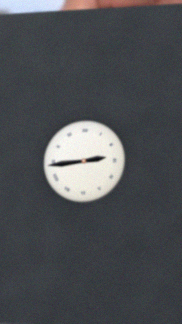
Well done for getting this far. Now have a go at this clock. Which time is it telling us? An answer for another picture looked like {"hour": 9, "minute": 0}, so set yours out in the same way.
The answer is {"hour": 2, "minute": 44}
